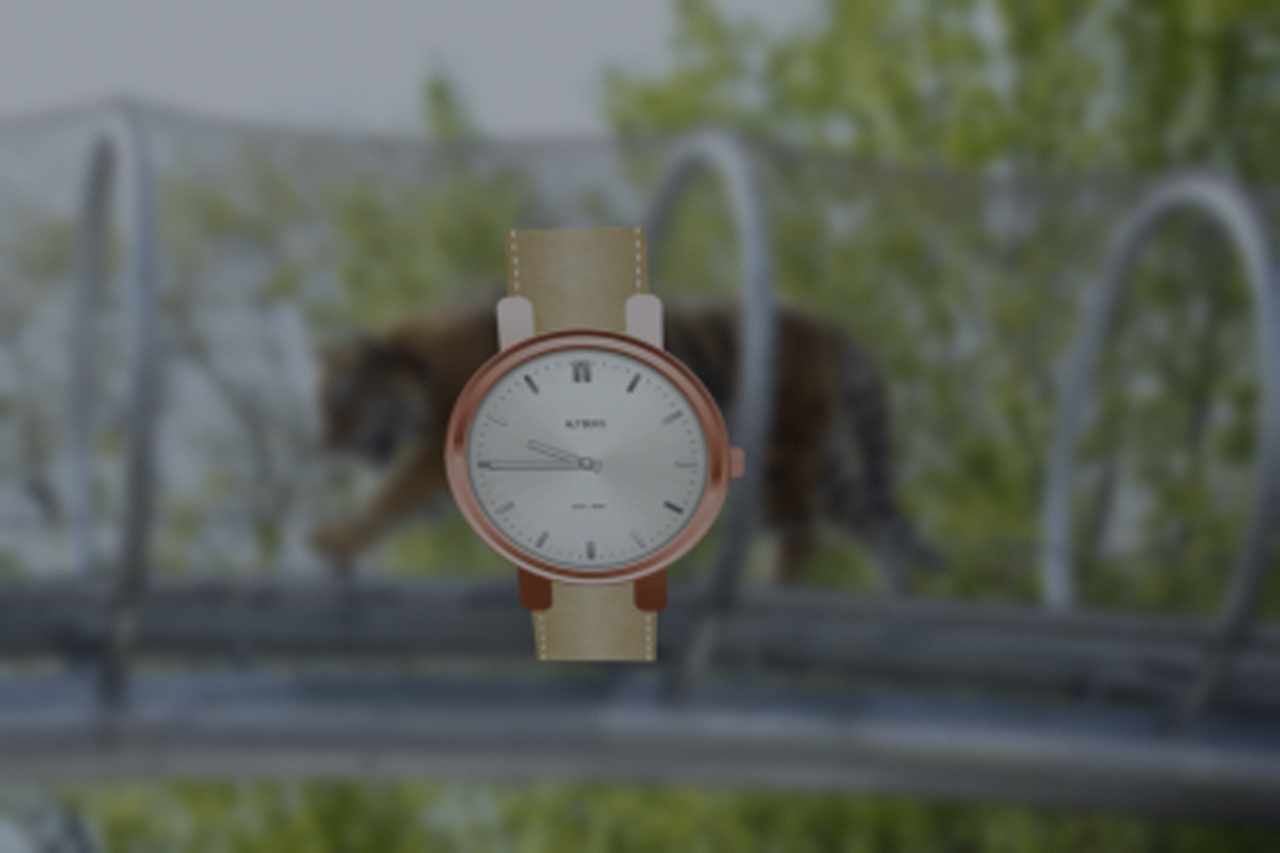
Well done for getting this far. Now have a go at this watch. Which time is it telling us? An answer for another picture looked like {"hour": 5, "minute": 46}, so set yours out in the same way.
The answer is {"hour": 9, "minute": 45}
